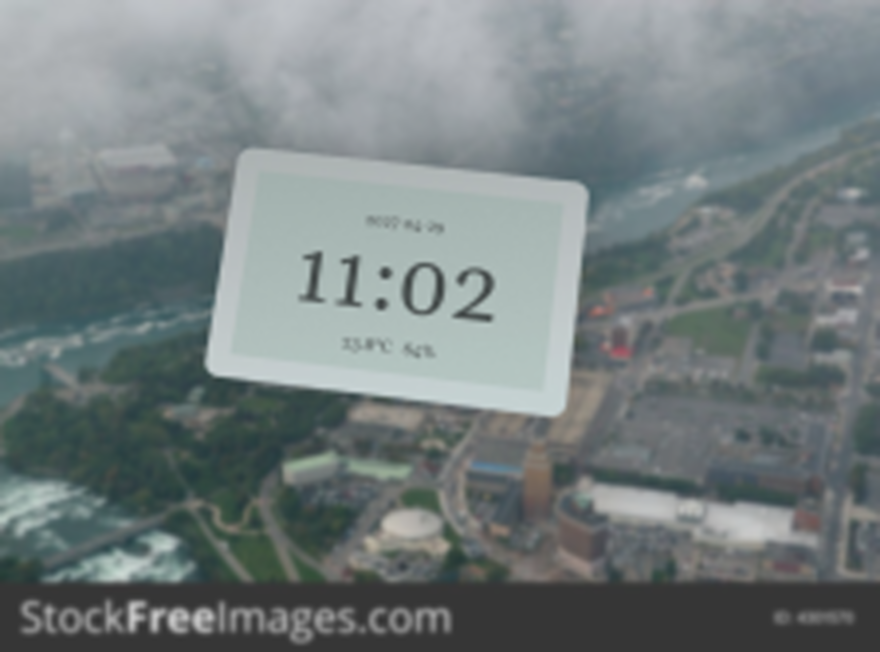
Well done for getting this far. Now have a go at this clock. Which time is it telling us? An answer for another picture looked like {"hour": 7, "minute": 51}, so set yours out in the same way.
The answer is {"hour": 11, "minute": 2}
